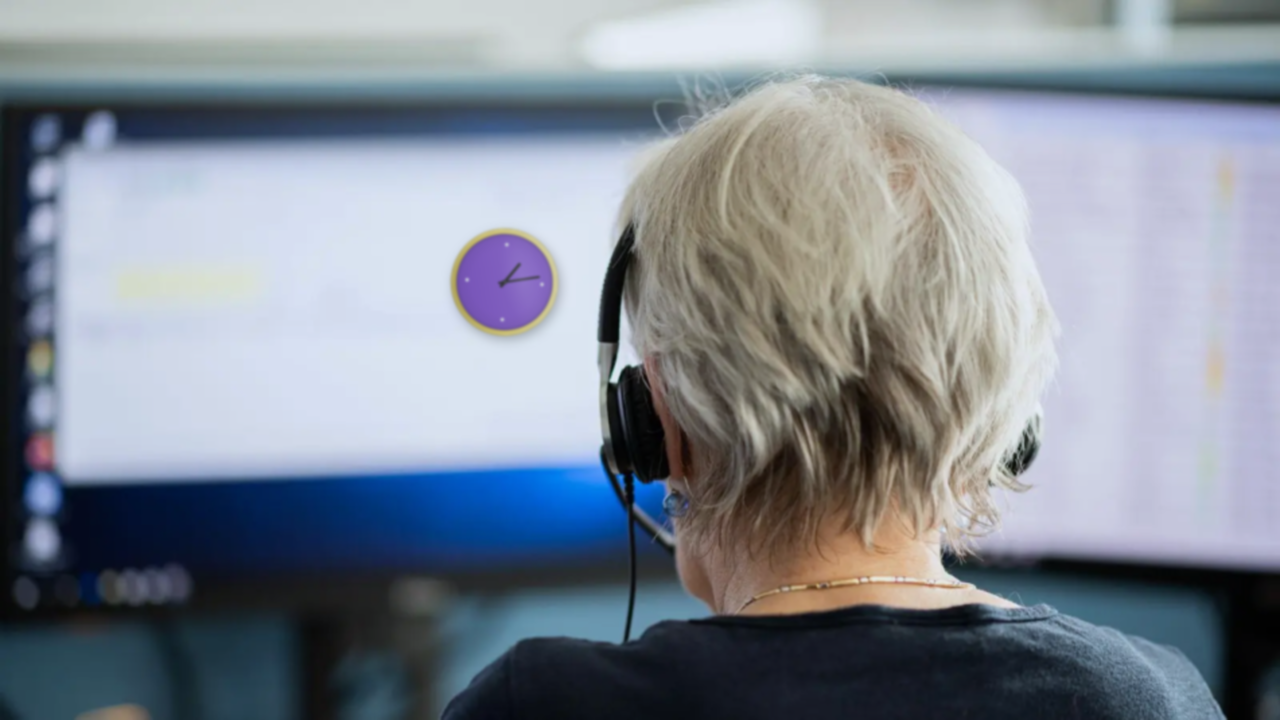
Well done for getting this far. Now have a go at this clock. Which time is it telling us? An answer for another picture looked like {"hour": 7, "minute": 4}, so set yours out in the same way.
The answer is {"hour": 1, "minute": 13}
